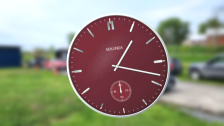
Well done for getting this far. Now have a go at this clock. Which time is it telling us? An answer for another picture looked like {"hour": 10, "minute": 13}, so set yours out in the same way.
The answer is {"hour": 1, "minute": 18}
